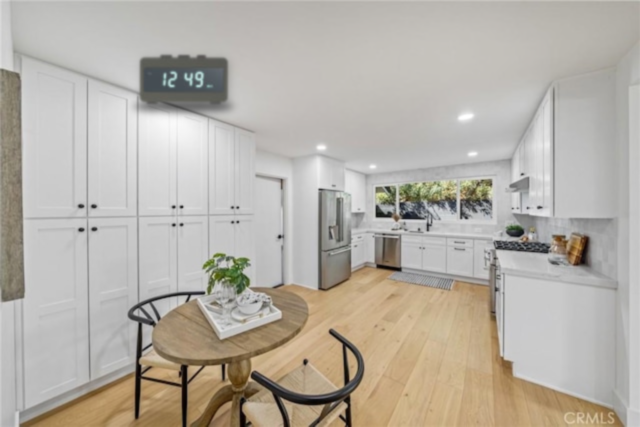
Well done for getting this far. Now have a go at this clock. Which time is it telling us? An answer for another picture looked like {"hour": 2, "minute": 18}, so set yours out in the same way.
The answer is {"hour": 12, "minute": 49}
